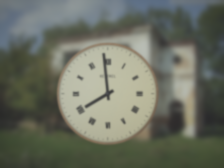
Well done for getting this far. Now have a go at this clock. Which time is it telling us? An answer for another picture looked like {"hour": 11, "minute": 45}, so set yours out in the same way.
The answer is {"hour": 7, "minute": 59}
